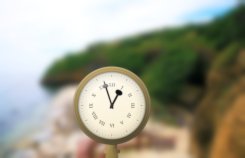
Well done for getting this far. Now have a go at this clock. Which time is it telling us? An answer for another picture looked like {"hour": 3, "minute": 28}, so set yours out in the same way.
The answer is {"hour": 12, "minute": 57}
